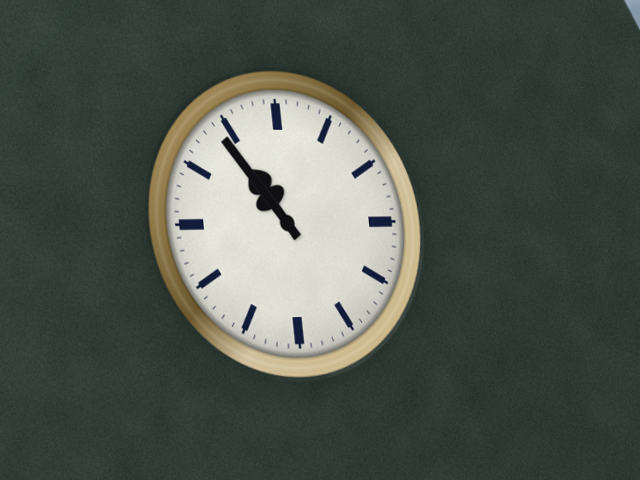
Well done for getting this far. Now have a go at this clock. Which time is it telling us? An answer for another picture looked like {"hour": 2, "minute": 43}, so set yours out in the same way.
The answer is {"hour": 10, "minute": 54}
